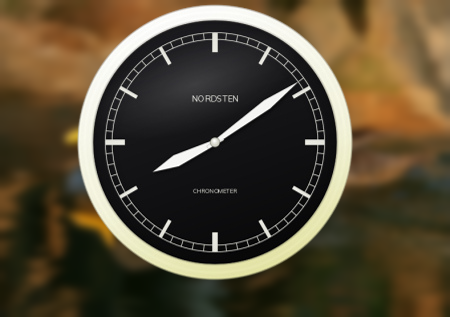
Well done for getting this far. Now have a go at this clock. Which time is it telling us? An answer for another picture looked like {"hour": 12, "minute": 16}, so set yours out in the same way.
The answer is {"hour": 8, "minute": 9}
